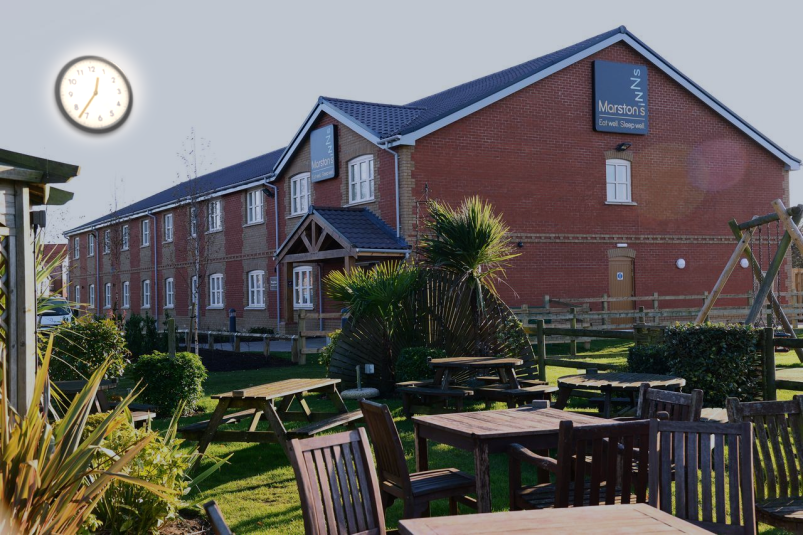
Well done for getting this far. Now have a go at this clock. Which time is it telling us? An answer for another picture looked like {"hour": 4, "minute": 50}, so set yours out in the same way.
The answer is {"hour": 12, "minute": 37}
